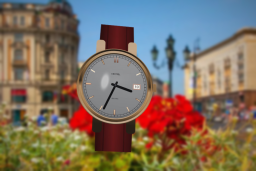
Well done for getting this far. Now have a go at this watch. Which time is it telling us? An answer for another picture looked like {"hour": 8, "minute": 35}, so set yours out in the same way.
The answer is {"hour": 3, "minute": 34}
